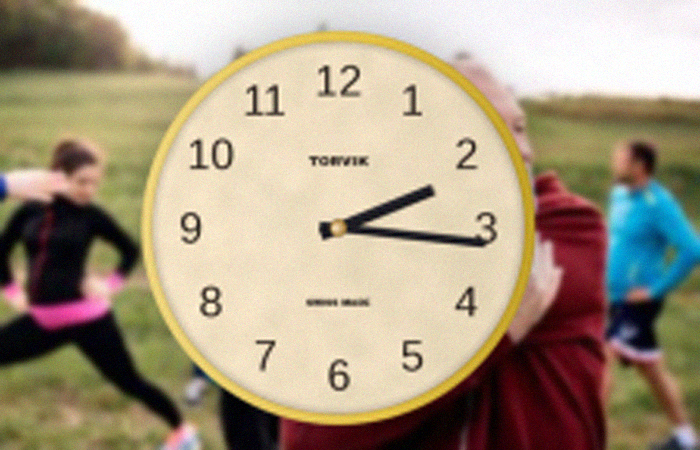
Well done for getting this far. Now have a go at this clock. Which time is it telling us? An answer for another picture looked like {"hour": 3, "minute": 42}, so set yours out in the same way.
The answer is {"hour": 2, "minute": 16}
